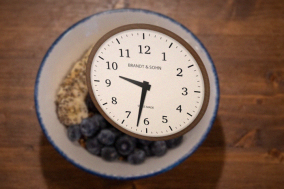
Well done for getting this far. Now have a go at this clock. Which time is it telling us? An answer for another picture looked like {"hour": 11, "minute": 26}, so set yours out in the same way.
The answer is {"hour": 9, "minute": 32}
